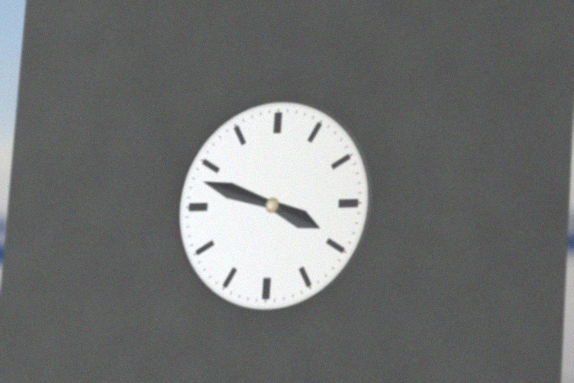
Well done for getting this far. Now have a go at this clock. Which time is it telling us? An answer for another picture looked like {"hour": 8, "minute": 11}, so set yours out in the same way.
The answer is {"hour": 3, "minute": 48}
